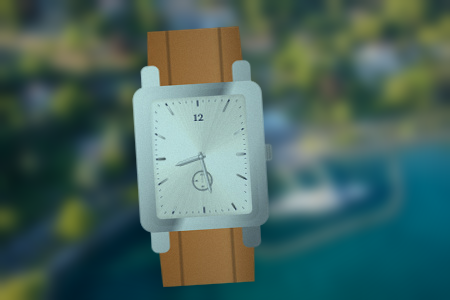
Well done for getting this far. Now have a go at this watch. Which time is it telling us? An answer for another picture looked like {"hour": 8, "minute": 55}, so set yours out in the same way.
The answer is {"hour": 8, "minute": 28}
